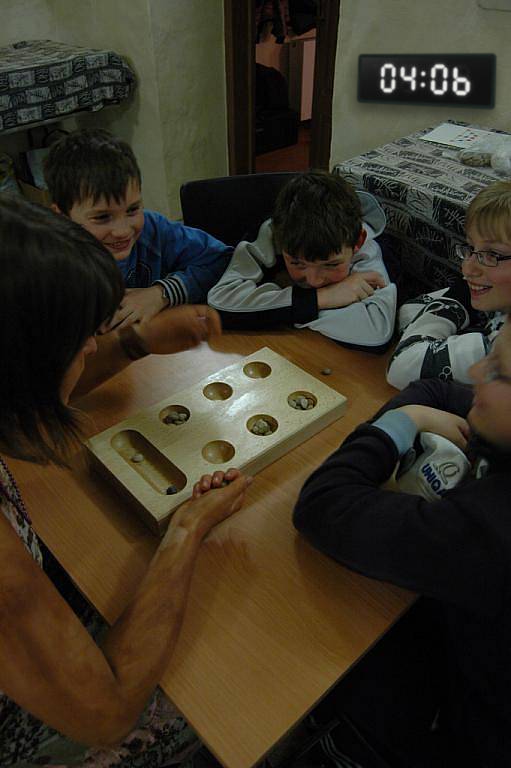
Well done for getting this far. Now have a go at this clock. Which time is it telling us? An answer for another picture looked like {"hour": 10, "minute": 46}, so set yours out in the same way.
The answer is {"hour": 4, "minute": 6}
